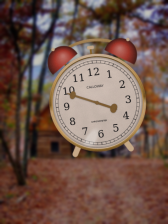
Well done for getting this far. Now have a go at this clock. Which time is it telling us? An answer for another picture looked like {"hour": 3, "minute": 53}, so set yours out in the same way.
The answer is {"hour": 3, "minute": 49}
